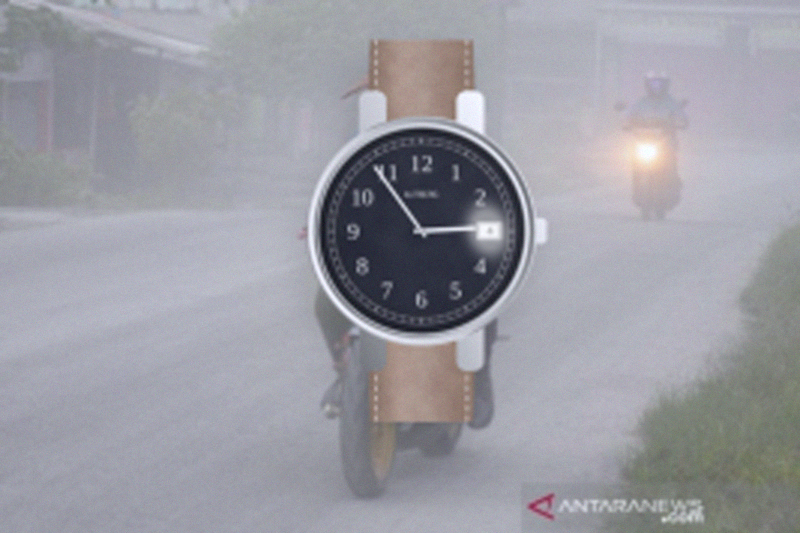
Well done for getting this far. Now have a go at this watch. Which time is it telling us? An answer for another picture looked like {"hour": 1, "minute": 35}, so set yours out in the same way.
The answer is {"hour": 2, "minute": 54}
